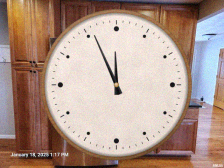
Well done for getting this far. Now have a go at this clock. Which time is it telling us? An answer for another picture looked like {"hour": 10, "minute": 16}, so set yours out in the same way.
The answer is {"hour": 11, "minute": 56}
